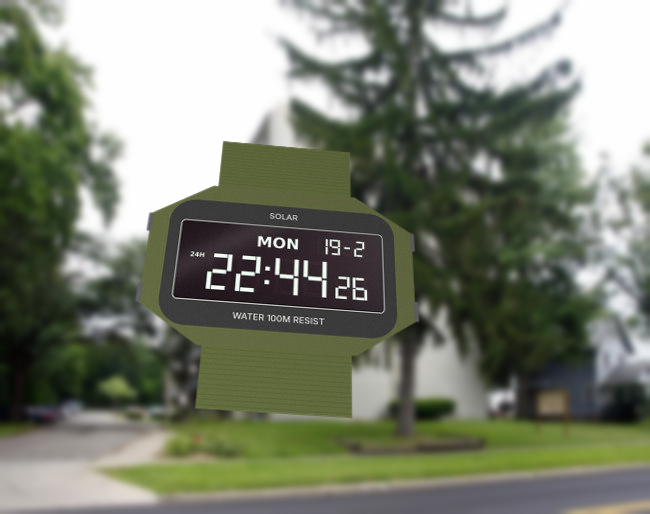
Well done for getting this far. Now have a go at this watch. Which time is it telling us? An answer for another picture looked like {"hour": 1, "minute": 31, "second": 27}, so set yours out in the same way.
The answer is {"hour": 22, "minute": 44, "second": 26}
